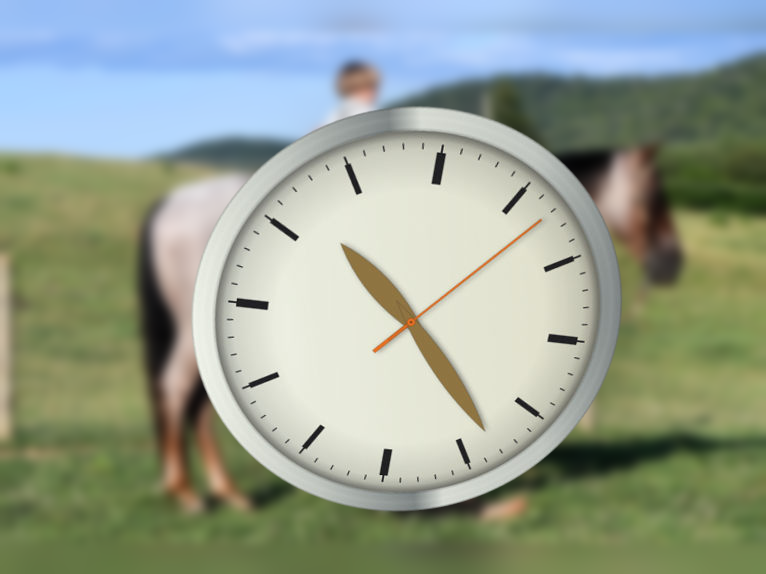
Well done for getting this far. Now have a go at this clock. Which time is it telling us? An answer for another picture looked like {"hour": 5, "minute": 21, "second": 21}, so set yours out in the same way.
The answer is {"hour": 10, "minute": 23, "second": 7}
